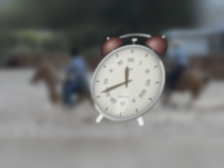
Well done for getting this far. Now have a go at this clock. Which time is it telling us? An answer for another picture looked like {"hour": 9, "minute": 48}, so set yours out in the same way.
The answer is {"hour": 11, "minute": 41}
